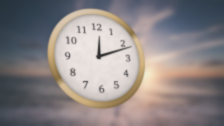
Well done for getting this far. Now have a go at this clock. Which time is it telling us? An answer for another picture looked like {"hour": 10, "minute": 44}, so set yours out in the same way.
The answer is {"hour": 12, "minute": 12}
